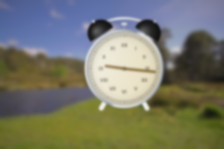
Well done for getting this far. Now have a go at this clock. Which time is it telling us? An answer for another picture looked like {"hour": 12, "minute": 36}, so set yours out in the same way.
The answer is {"hour": 9, "minute": 16}
